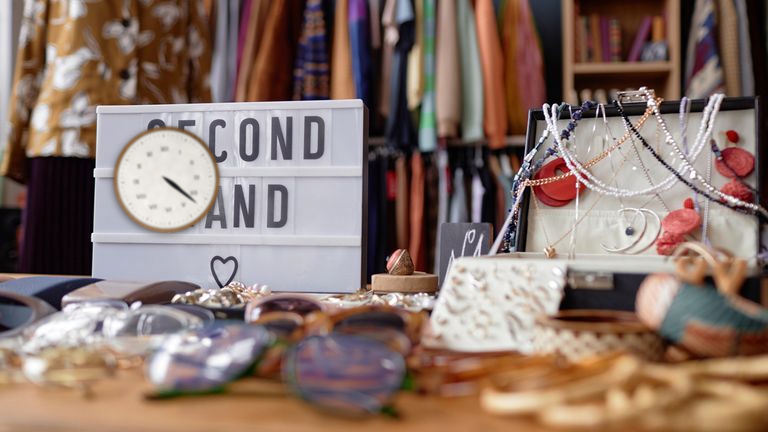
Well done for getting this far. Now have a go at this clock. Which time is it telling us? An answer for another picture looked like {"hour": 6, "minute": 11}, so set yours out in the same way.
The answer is {"hour": 4, "minute": 22}
